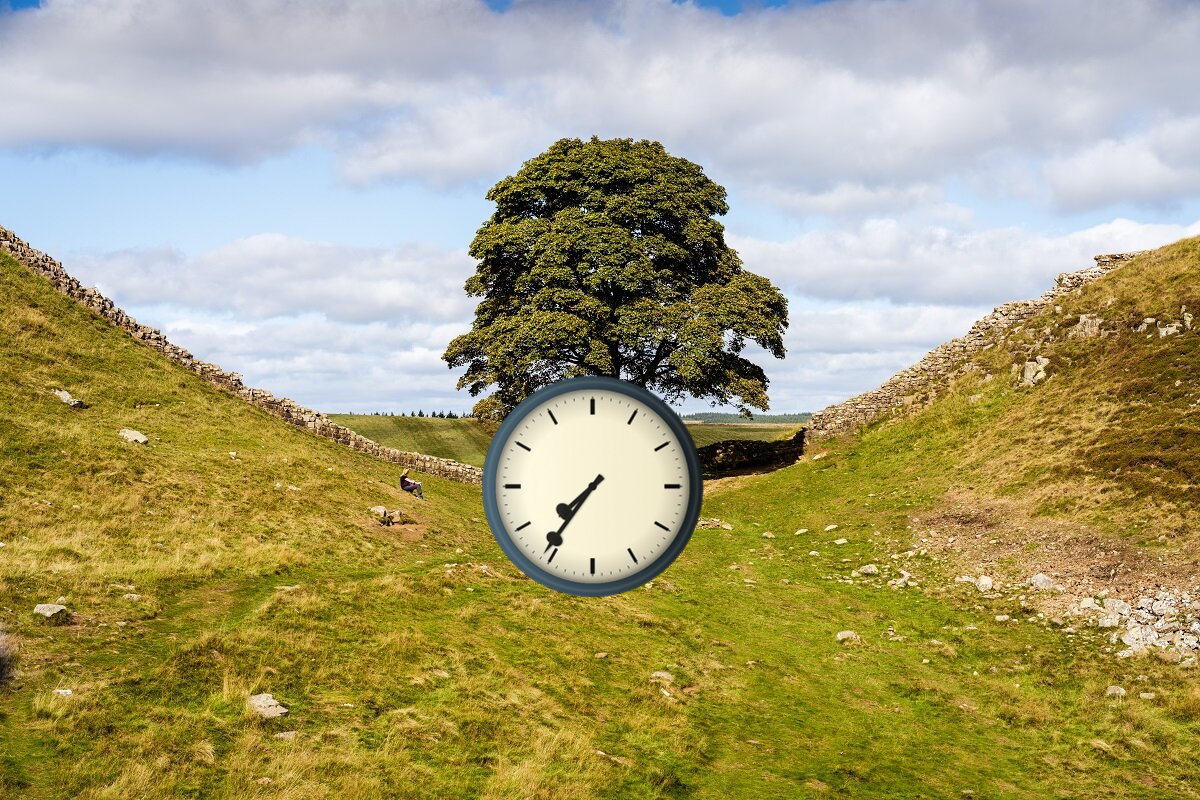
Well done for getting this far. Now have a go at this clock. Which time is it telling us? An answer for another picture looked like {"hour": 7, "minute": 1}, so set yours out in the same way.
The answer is {"hour": 7, "minute": 36}
